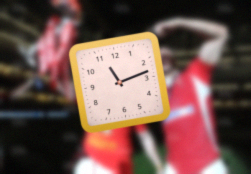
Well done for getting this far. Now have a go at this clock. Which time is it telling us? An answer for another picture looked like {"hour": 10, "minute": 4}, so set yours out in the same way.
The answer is {"hour": 11, "minute": 13}
